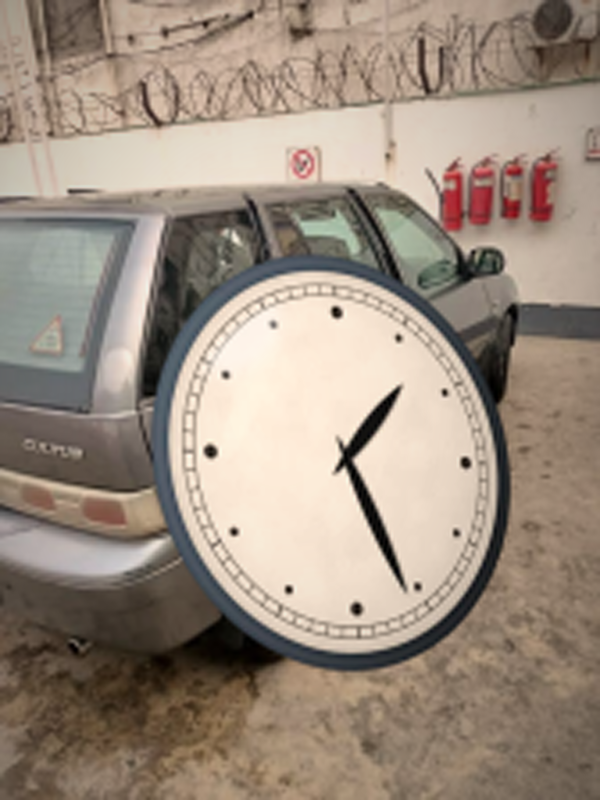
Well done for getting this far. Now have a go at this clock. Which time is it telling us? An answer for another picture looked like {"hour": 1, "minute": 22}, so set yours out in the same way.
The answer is {"hour": 1, "minute": 26}
